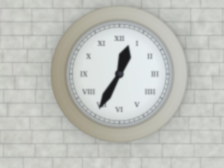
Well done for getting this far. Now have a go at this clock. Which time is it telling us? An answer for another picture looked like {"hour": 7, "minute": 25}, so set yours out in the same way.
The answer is {"hour": 12, "minute": 35}
